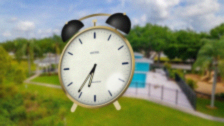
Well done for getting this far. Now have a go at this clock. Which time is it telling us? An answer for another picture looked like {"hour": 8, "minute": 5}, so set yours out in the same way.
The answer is {"hour": 6, "minute": 36}
